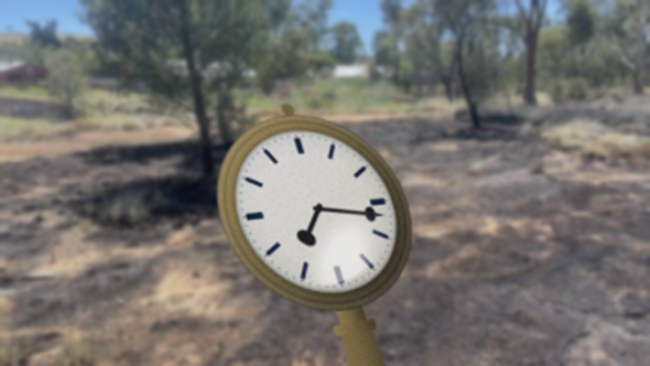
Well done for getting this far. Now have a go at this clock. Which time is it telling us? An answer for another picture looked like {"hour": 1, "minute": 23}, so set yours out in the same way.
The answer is {"hour": 7, "minute": 17}
